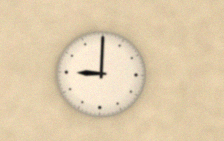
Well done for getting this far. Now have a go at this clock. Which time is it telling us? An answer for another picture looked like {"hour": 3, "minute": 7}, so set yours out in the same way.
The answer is {"hour": 9, "minute": 0}
